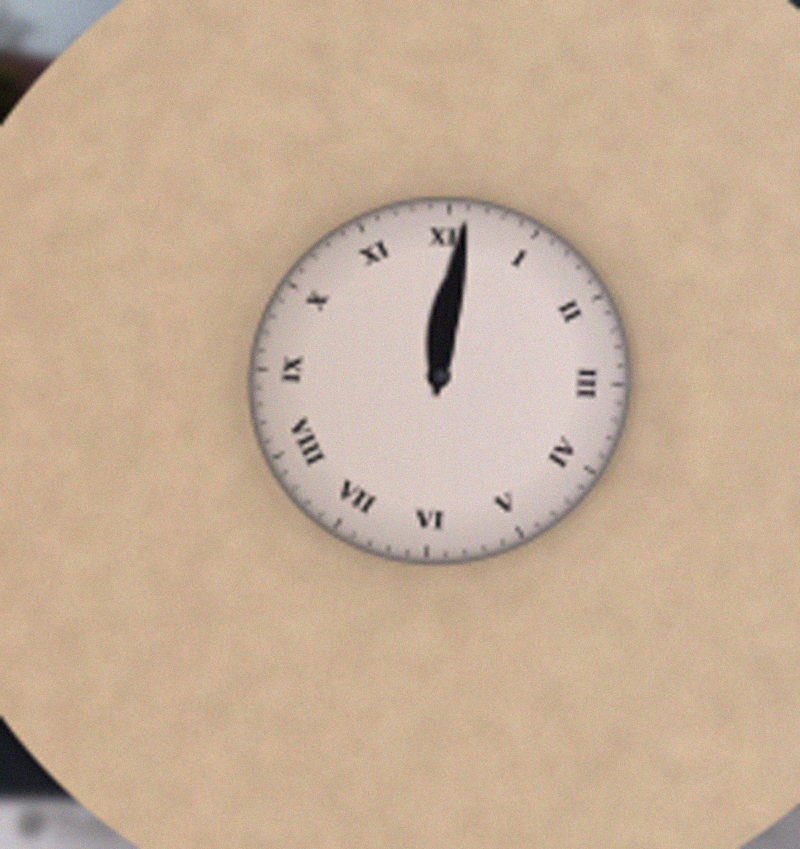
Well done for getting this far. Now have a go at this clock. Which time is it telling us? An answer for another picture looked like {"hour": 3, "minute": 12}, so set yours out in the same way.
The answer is {"hour": 12, "minute": 1}
